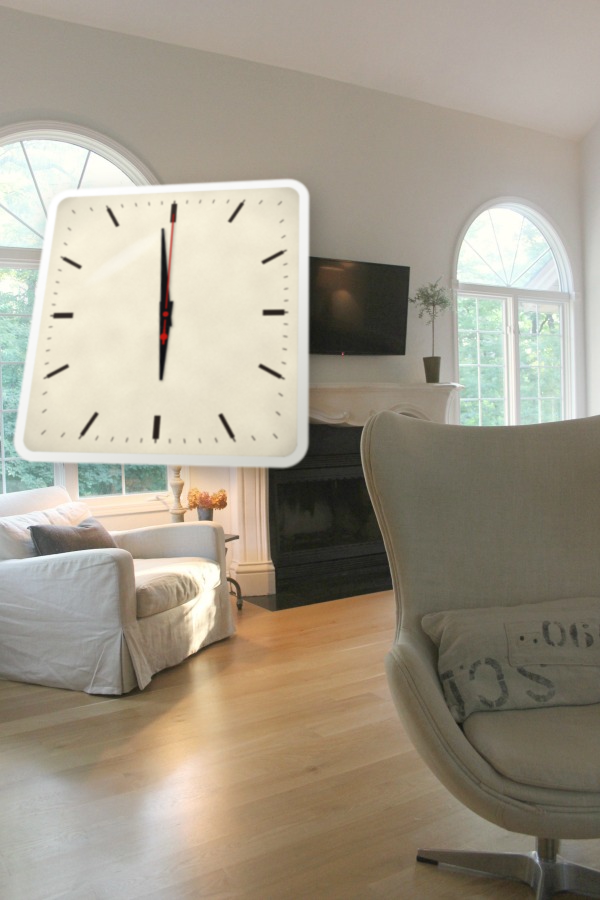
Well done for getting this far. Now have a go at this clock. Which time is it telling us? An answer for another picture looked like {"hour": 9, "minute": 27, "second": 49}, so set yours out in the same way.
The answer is {"hour": 5, "minute": 59, "second": 0}
